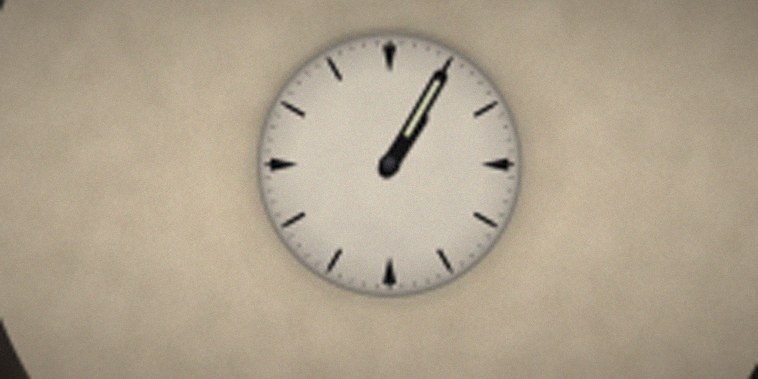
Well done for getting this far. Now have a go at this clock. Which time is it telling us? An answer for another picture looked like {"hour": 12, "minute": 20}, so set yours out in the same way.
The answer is {"hour": 1, "minute": 5}
